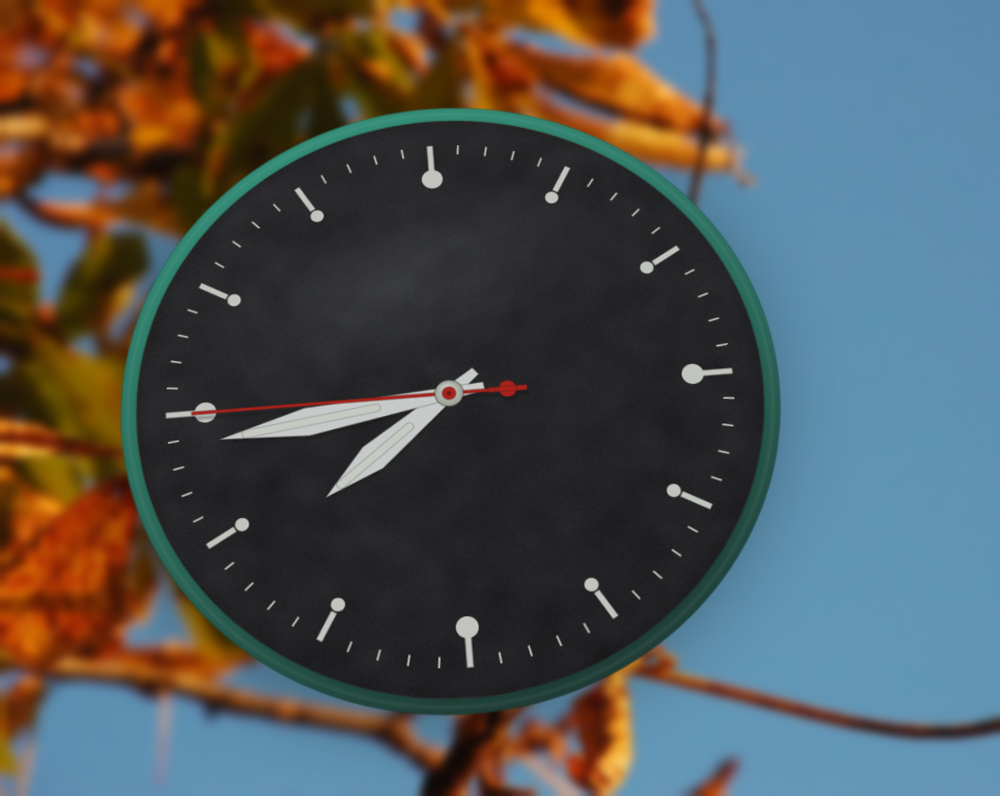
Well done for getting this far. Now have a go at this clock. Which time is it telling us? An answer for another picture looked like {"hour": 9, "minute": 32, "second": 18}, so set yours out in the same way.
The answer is {"hour": 7, "minute": 43, "second": 45}
